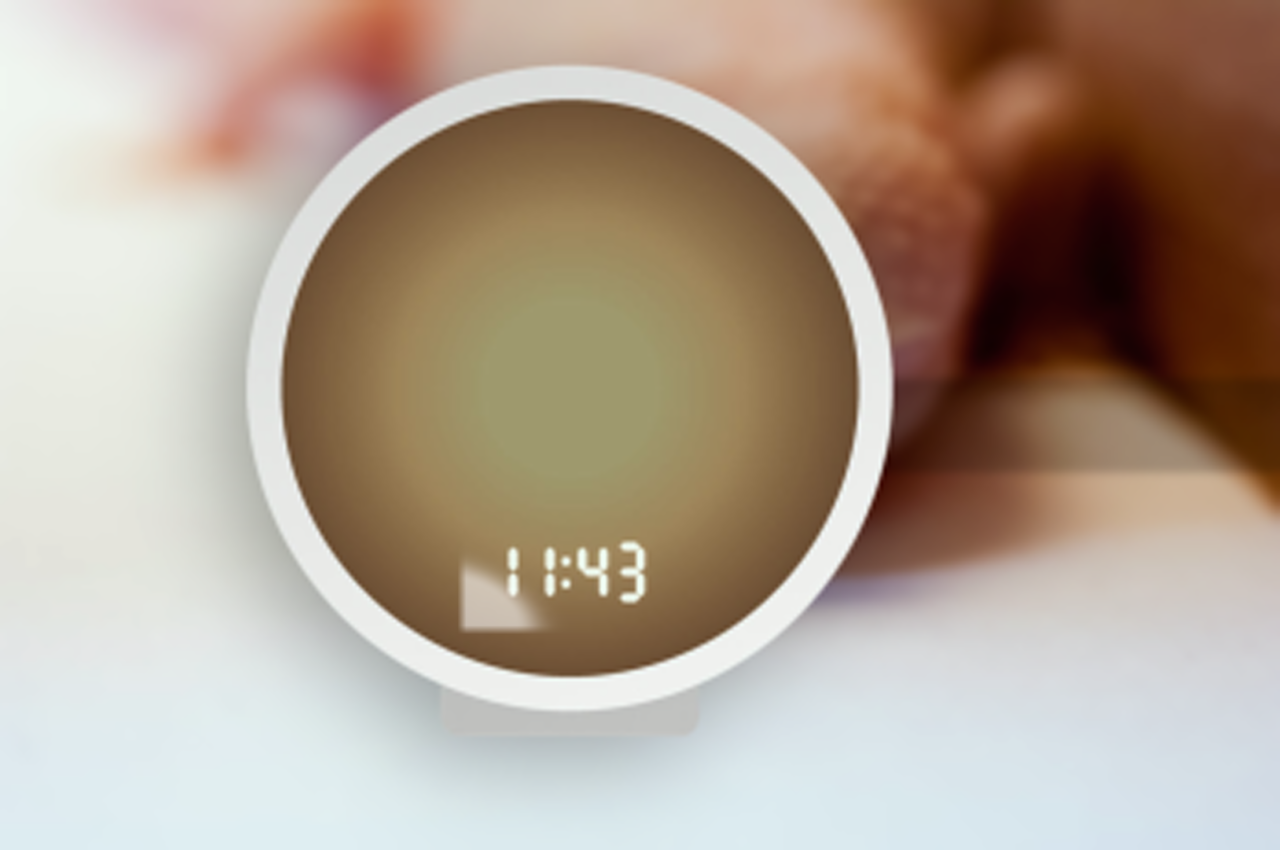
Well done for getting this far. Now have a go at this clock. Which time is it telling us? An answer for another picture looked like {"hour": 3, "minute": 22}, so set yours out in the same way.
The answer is {"hour": 11, "minute": 43}
